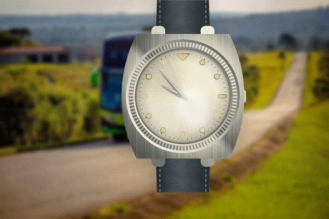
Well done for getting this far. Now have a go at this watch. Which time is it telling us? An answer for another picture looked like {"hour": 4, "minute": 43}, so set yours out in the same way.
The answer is {"hour": 9, "minute": 53}
